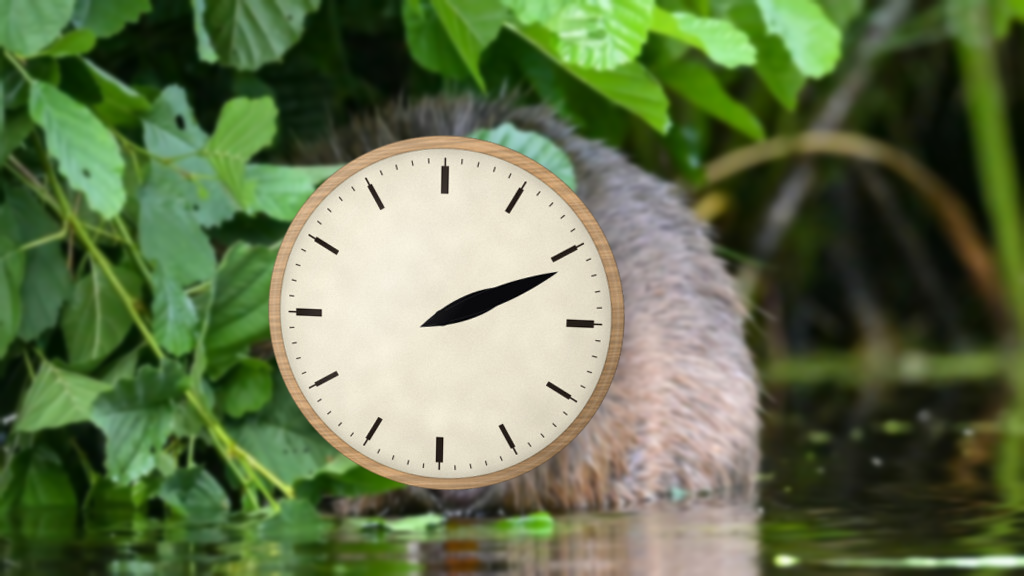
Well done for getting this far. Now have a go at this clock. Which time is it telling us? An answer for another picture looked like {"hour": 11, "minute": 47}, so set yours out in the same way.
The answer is {"hour": 2, "minute": 11}
